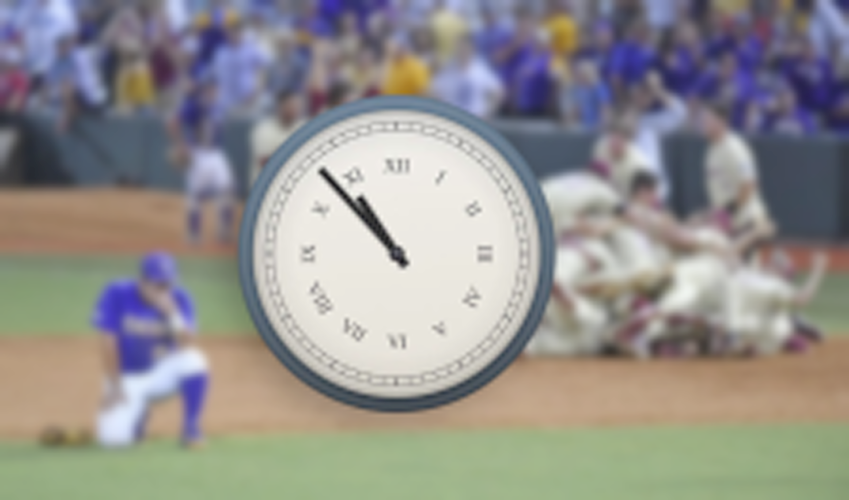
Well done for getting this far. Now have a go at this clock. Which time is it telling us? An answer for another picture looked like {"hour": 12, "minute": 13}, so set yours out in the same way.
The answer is {"hour": 10, "minute": 53}
